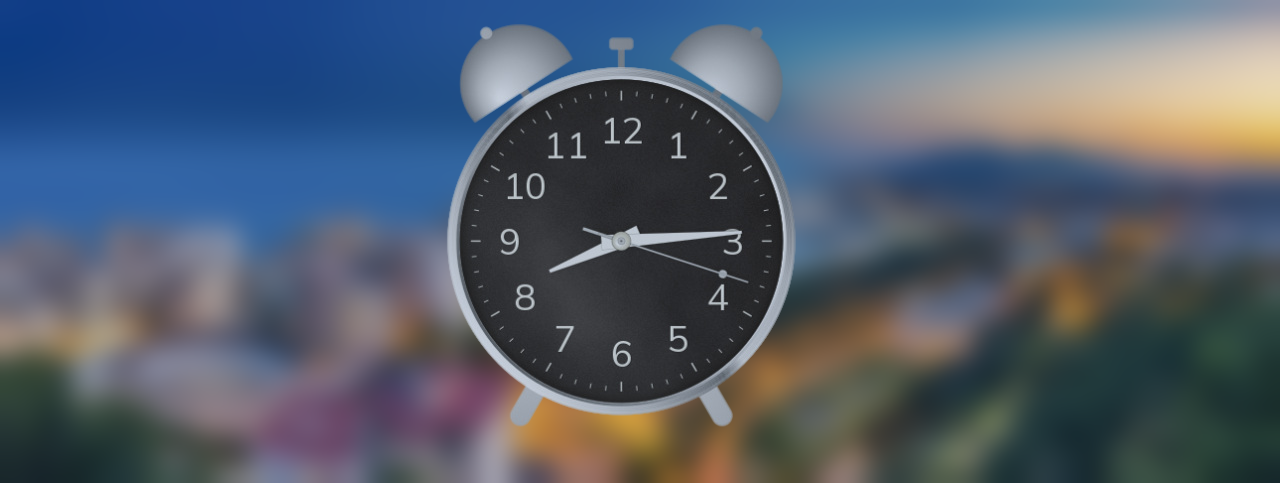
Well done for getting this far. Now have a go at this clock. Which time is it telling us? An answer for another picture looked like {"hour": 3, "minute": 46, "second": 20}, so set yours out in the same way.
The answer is {"hour": 8, "minute": 14, "second": 18}
